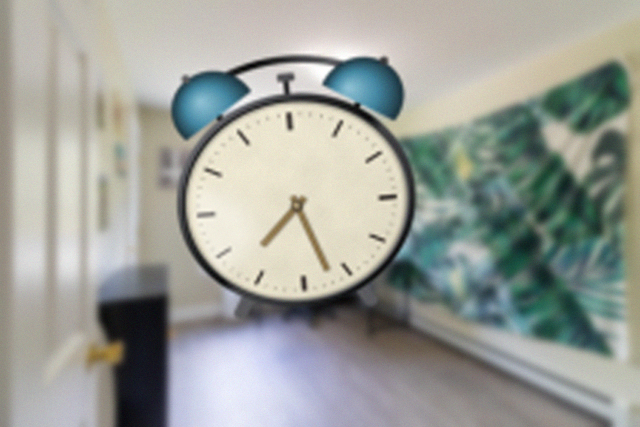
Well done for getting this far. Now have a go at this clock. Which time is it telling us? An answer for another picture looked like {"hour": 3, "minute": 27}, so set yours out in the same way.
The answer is {"hour": 7, "minute": 27}
